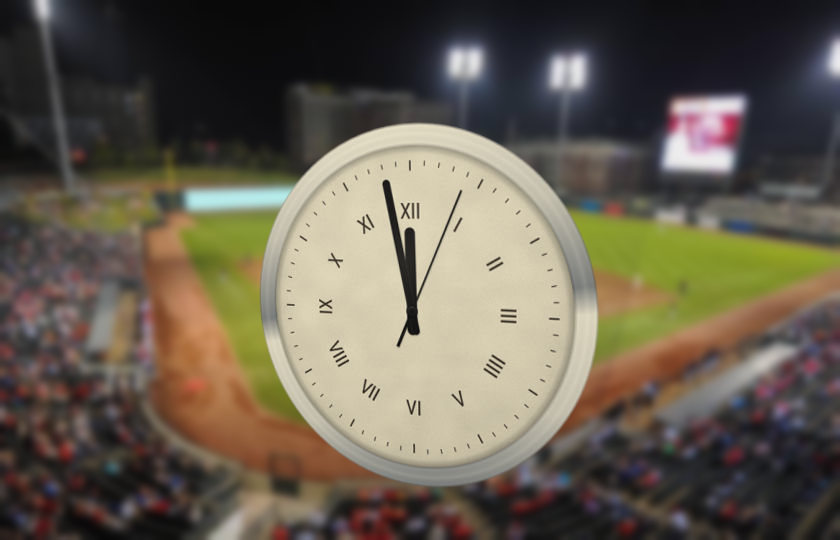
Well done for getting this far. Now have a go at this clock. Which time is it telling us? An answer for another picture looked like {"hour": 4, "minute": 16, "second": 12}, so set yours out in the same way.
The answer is {"hour": 11, "minute": 58, "second": 4}
